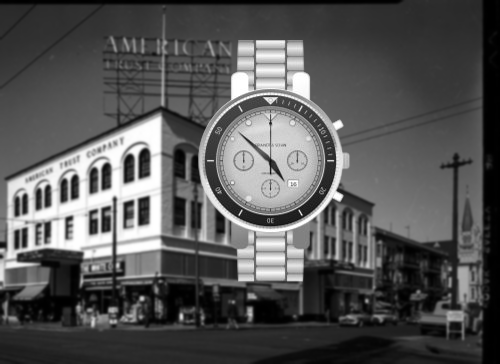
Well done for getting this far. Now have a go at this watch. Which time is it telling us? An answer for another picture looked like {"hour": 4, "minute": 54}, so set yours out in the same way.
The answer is {"hour": 4, "minute": 52}
